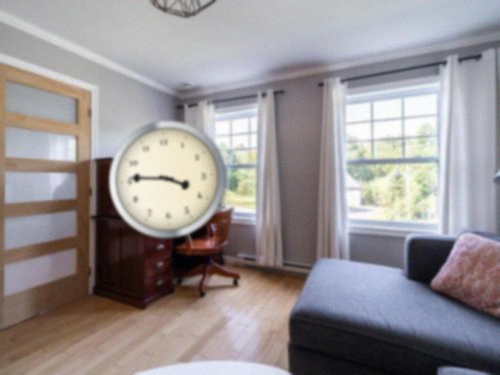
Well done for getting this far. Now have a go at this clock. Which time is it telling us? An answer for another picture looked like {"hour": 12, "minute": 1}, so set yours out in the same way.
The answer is {"hour": 3, "minute": 46}
